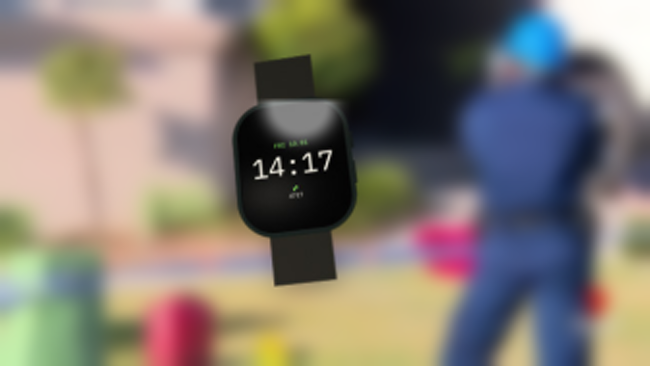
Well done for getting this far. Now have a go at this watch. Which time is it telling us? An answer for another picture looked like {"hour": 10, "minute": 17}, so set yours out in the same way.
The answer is {"hour": 14, "minute": 17}
